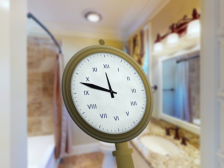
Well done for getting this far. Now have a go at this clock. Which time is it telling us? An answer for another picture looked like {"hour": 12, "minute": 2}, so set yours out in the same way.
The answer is {"hour": 11, "minute": 48}
